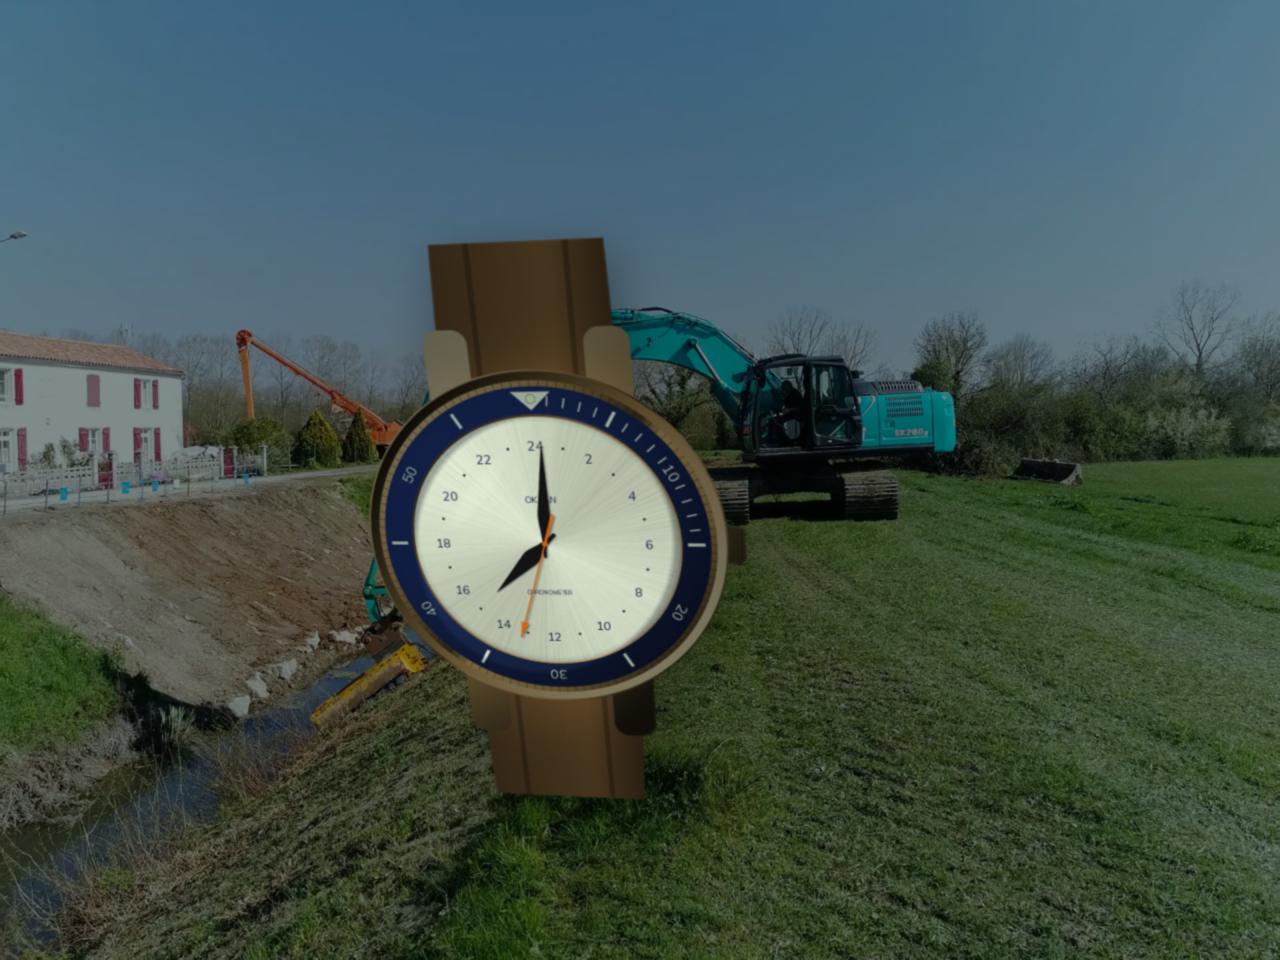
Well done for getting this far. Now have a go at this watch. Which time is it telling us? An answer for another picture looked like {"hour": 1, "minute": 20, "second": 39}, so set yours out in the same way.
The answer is {"hour": 15, "minute": 0, "second": 33}
